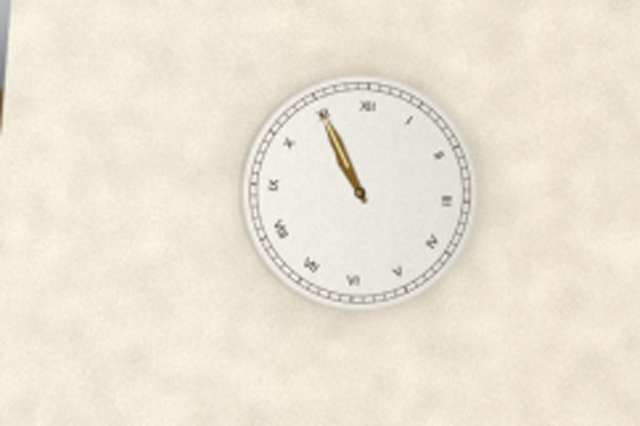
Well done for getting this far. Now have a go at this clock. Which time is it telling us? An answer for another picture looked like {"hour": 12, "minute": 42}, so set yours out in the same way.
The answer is {"hour": 10, "minute": 55}
